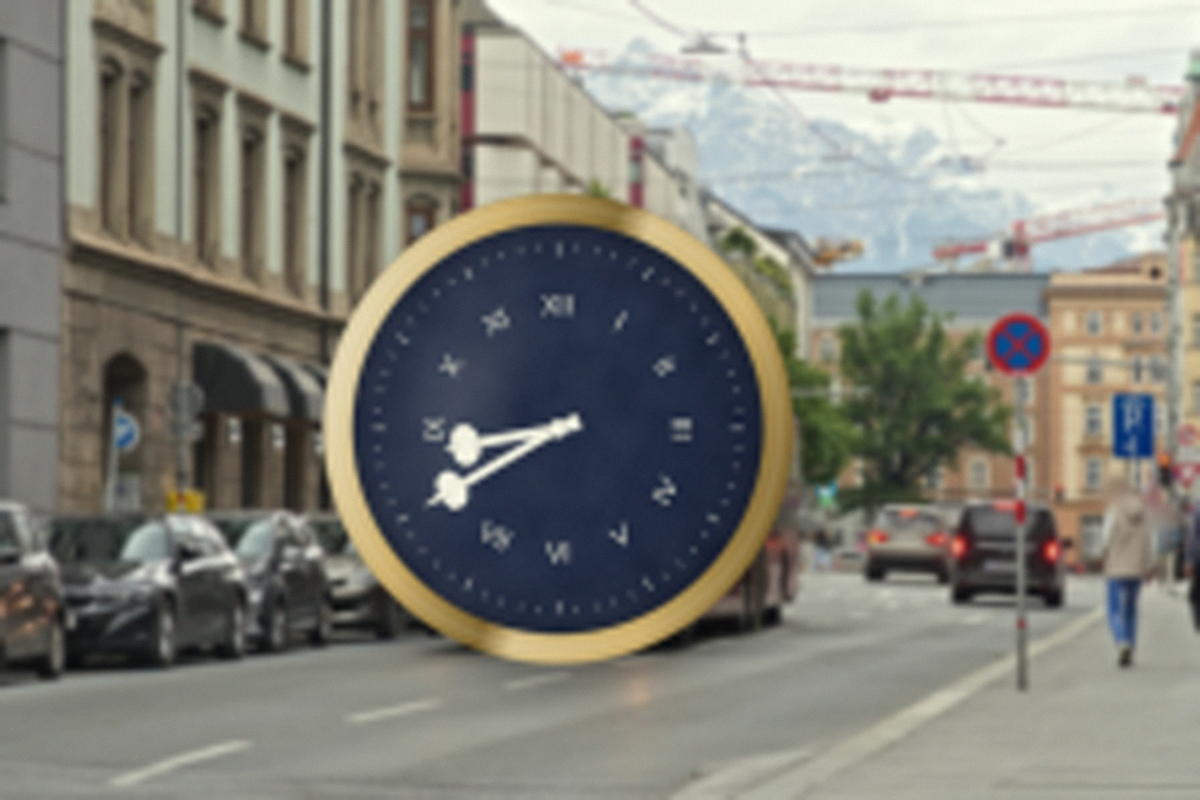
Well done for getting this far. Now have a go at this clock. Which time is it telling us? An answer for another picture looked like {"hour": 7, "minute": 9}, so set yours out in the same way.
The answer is {"hour": 8, "minute": 40}
